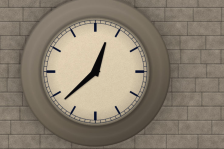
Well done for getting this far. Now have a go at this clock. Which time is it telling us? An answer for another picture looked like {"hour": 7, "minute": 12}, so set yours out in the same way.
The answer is {"hour": 12, "minute": 38}
